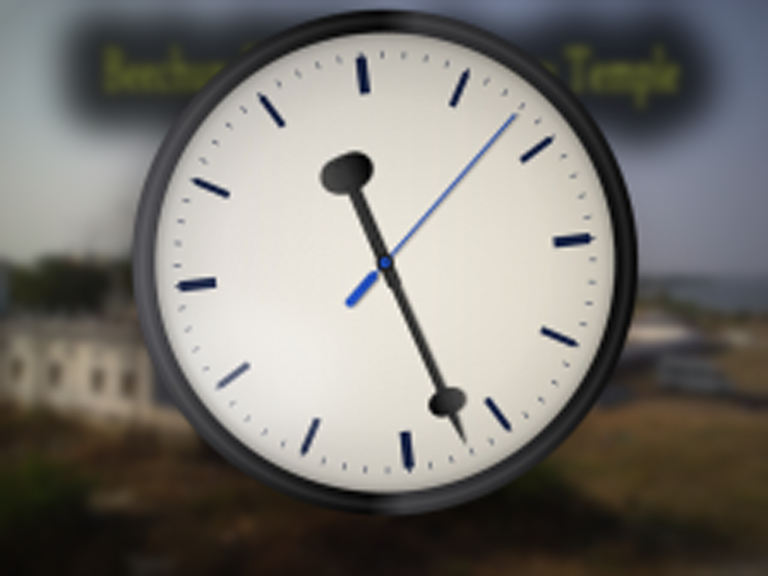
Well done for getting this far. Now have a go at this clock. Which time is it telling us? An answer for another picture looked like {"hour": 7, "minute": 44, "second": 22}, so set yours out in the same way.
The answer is {"hour": 11, "minute": 27, "second": 8}
